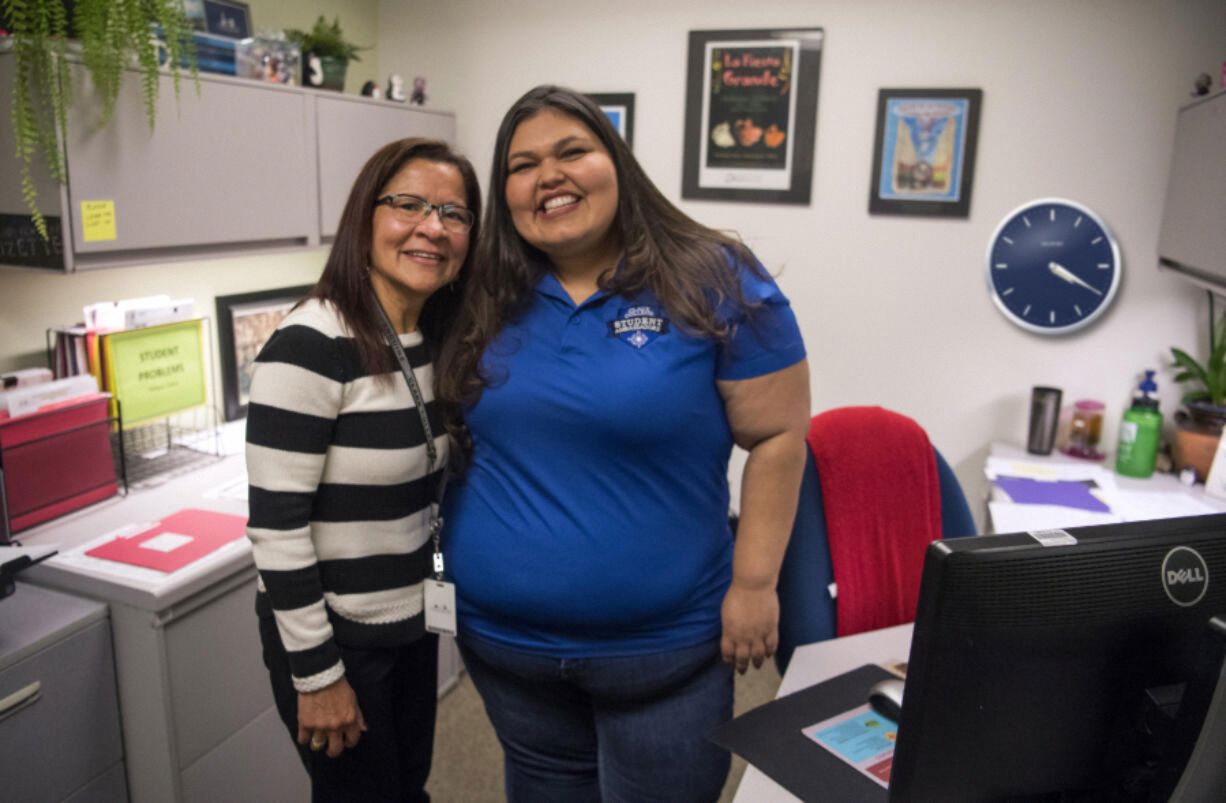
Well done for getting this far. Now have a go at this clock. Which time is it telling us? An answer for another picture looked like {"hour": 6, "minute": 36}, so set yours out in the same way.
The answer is {"hour": 4, "minute": 20}
